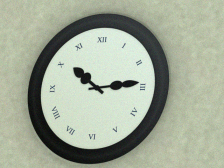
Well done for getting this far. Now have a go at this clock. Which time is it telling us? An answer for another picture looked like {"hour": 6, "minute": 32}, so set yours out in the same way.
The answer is {"hour": 10, "minute": 14}
